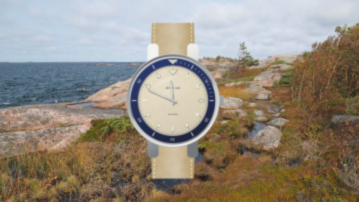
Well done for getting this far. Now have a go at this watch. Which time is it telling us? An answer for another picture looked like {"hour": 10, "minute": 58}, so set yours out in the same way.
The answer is {"hour": 11, "minute": 49}
